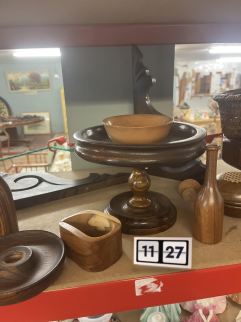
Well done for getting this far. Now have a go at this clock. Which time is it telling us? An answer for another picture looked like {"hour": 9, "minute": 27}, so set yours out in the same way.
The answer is {"hour": 11, "minute": 27}
